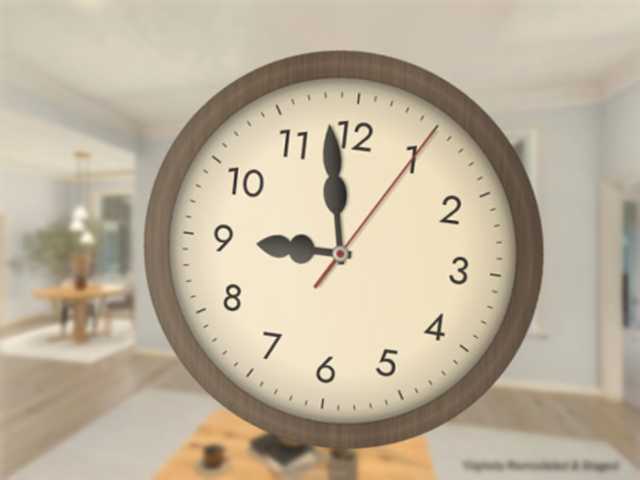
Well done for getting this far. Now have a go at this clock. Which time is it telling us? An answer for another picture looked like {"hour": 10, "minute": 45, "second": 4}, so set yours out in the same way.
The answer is {"hour": 8, "minute": 58, "second": 5}
